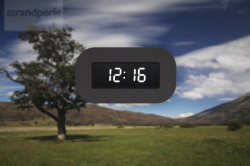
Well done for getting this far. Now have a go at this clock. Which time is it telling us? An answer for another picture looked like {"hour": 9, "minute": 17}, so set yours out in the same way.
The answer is {"hour": 12, "minute": 16}
